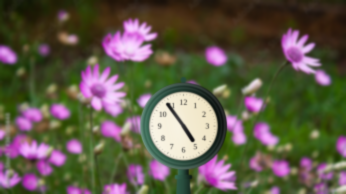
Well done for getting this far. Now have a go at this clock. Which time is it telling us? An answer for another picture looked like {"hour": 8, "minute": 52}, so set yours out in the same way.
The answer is {"hour": 4, "minute": 54}
